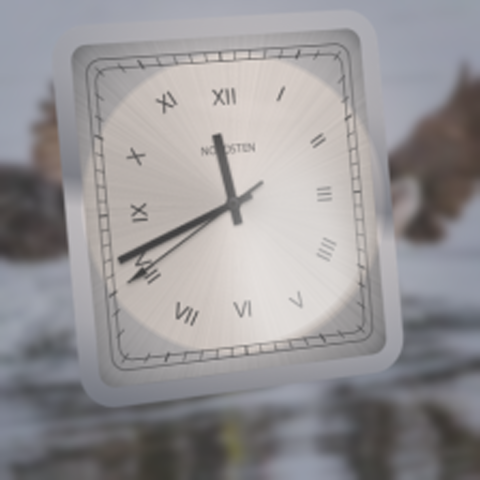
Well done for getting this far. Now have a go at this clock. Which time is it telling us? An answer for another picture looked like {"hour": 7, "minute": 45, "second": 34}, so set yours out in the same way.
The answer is {"hour": 11, "minute": 41, "second": 40}
